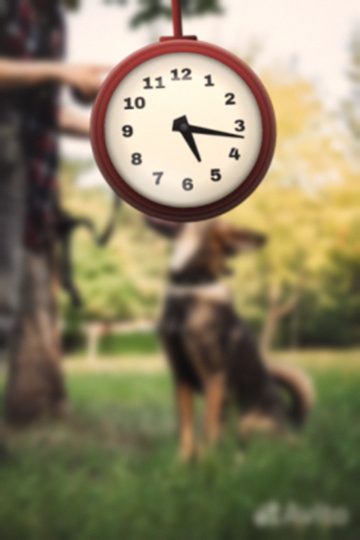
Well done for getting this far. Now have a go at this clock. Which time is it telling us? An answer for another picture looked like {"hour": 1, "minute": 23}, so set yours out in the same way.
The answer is {"hour": 5, "minute": 17}
